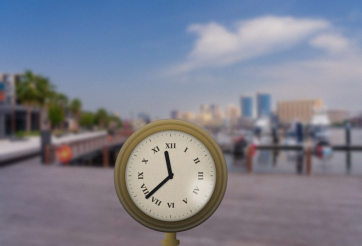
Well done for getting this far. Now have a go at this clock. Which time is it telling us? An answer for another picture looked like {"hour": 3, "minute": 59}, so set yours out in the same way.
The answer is {"hour": 11, "minute": 38}
